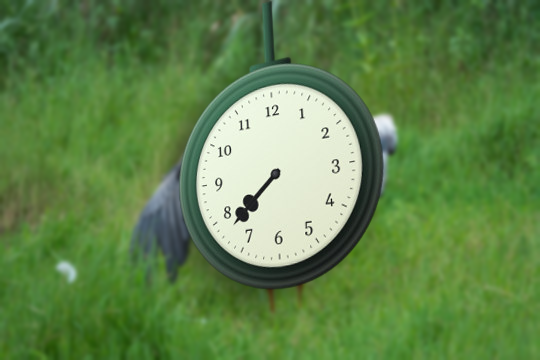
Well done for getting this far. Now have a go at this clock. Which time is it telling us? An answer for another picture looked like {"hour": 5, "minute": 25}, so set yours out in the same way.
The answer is {"hour": 7, "minute": 38}
